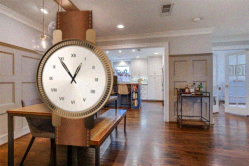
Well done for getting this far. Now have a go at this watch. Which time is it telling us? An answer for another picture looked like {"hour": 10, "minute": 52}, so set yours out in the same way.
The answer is {"hour": 12, "minute": 54}
